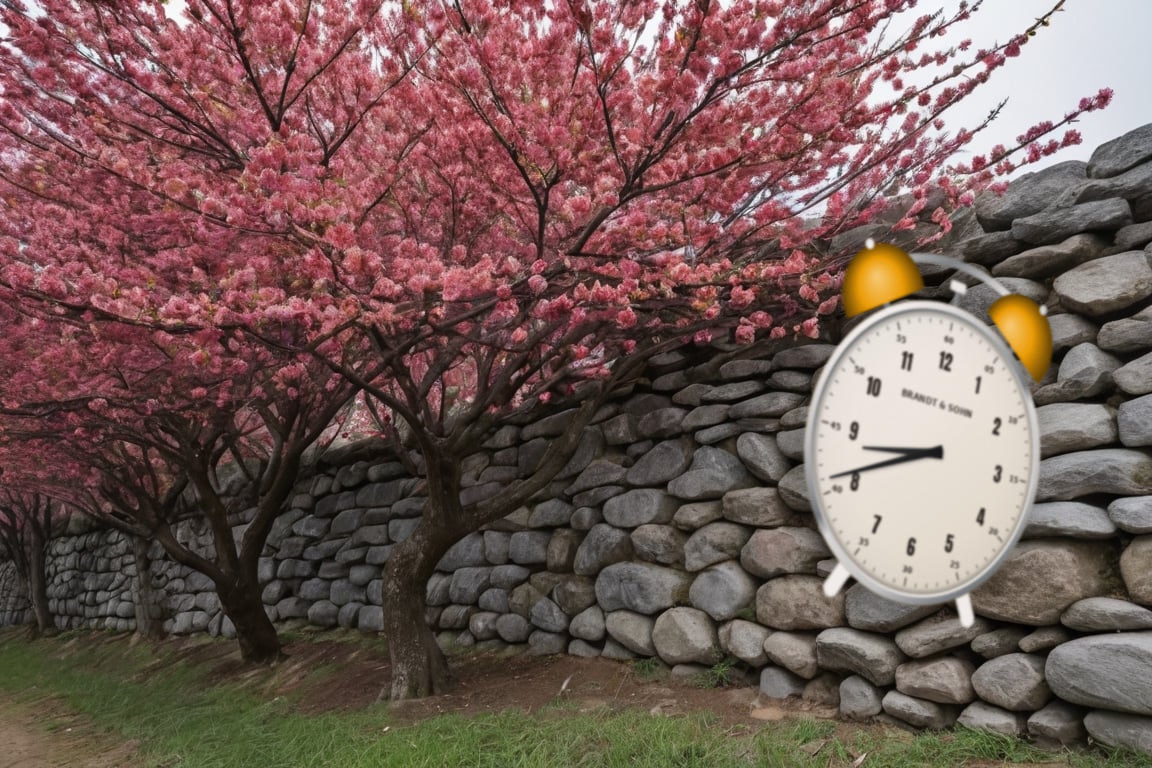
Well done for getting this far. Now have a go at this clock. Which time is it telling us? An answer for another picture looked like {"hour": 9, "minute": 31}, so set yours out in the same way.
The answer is {"hour": 8, "minute": 41}
